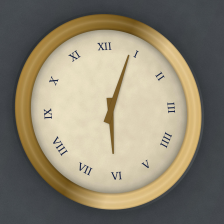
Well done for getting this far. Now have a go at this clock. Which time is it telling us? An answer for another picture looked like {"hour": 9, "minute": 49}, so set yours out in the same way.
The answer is {"hour": 6, "minute": 4}
